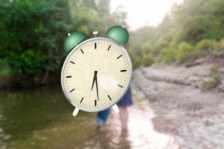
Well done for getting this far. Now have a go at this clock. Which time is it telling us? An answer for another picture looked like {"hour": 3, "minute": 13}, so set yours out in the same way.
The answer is {"hour": 6, "minute": 29}
